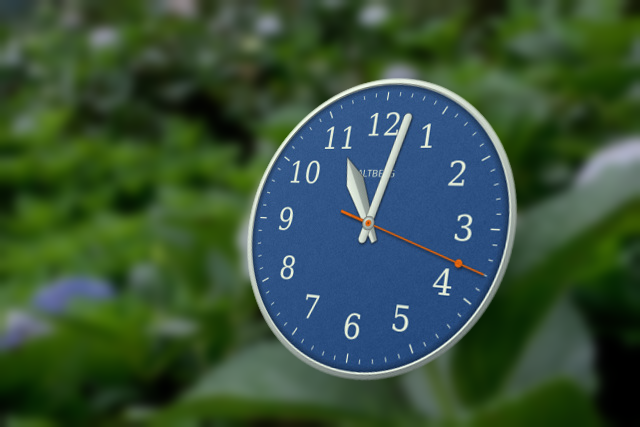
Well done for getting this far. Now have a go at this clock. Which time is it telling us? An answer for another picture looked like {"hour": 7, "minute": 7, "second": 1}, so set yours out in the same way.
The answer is {"hour": 11, "minute": 2, "second": 18}
